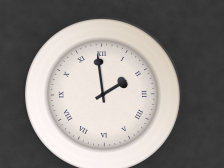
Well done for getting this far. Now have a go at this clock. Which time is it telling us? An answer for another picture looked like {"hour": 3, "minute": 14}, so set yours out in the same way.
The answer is {"hour": 1, "minute": 59}
